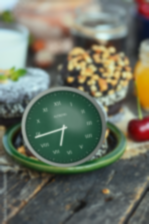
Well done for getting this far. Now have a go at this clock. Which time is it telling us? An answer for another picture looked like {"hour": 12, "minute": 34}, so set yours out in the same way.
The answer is {"hour": 6, "minute": 44}
